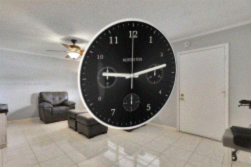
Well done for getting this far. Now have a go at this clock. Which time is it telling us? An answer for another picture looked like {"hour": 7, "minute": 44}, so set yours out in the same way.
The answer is {"hour": 9, "minute": 13}
